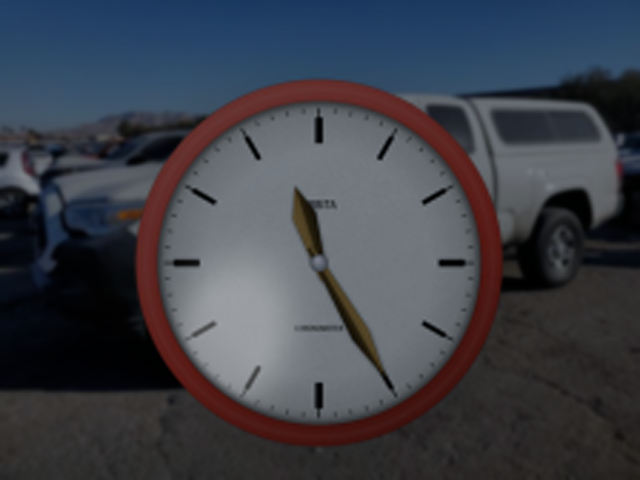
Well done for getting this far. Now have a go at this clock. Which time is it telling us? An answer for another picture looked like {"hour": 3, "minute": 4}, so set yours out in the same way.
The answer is {"hour": 11, "minute": 25}
